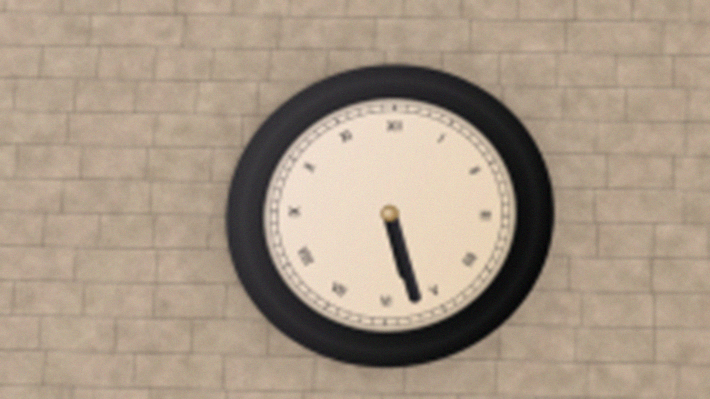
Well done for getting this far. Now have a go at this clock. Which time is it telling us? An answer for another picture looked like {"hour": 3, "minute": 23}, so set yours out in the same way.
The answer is {"hour": 5, "minute": 27}
